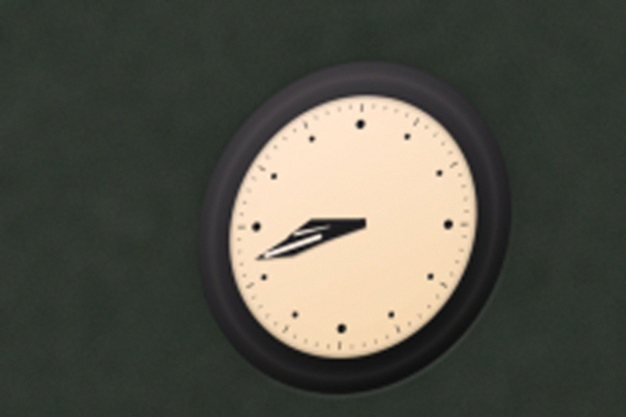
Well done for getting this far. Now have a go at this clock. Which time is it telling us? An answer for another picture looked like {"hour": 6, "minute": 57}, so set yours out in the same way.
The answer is {"hour": 8, "minute": 42}
